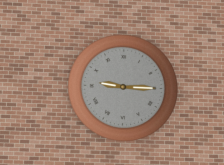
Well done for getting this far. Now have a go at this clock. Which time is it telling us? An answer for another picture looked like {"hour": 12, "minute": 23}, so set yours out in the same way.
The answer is {"hour": 9, "minute": 15}
